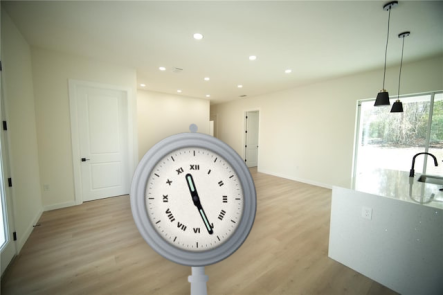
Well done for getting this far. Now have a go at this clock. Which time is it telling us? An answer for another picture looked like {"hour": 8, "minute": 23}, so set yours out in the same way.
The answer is {"hour": 11, "minute": 26}
